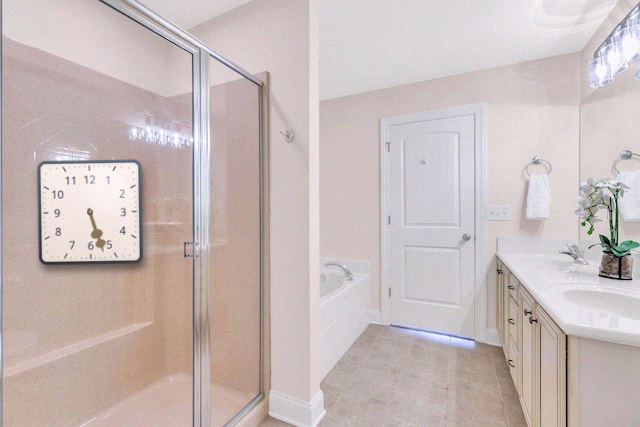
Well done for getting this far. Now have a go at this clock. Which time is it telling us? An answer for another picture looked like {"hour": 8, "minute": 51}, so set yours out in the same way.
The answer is {"hour": 5, "minute": 27}
